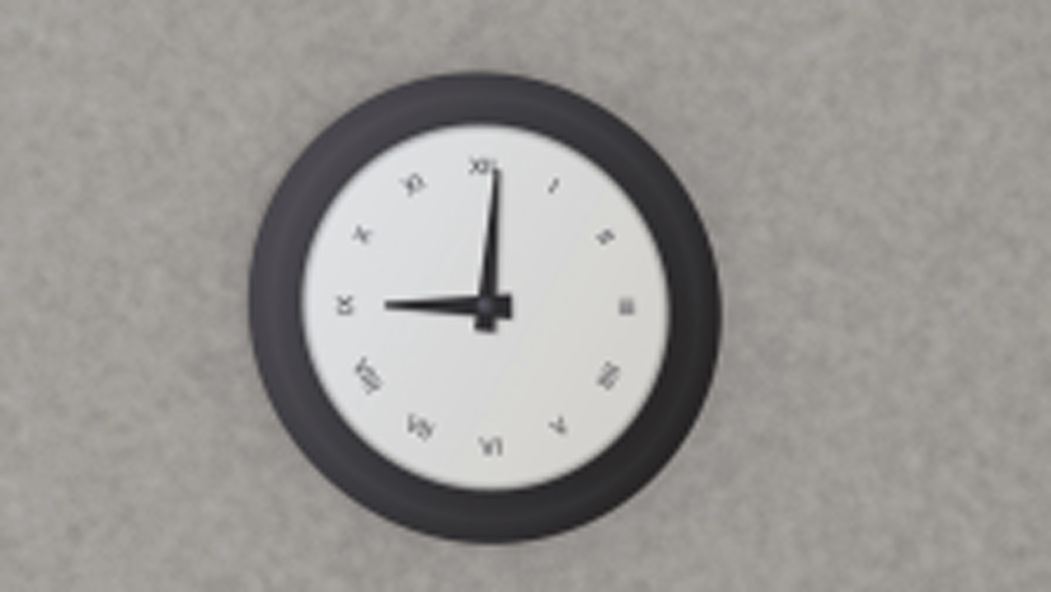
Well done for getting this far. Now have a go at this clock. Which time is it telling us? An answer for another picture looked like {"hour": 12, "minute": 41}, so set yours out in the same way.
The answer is {"hour": 9, "minute": 1}
